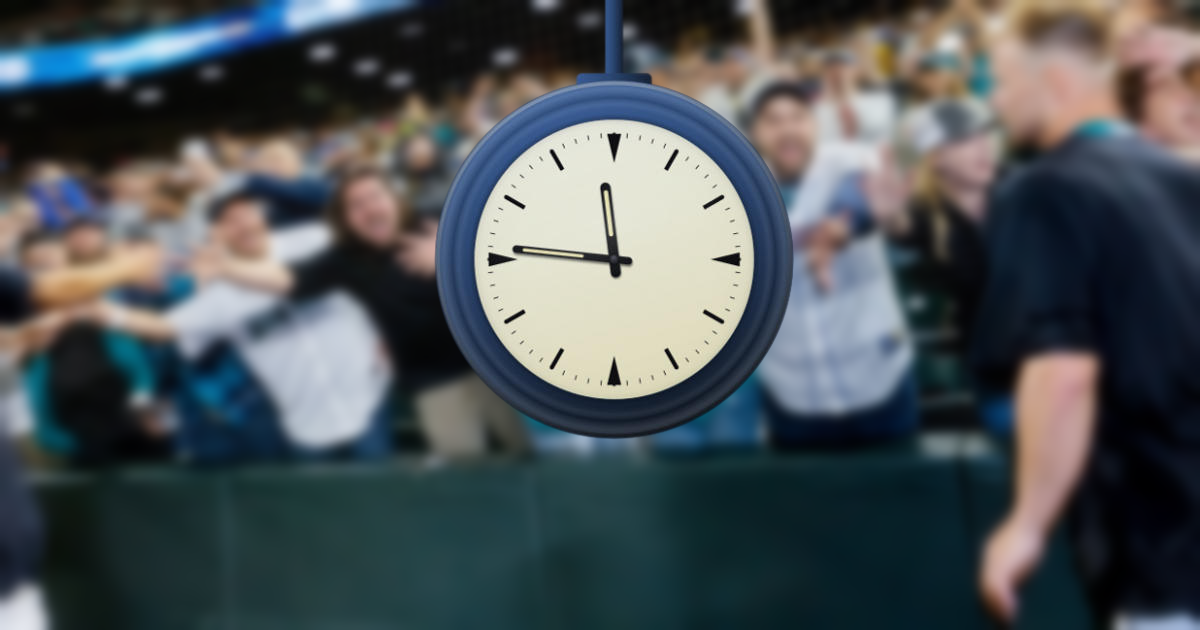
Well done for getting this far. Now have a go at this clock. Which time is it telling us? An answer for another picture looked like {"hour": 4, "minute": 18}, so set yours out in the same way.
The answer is {"hour": 11, "minute": 46}
